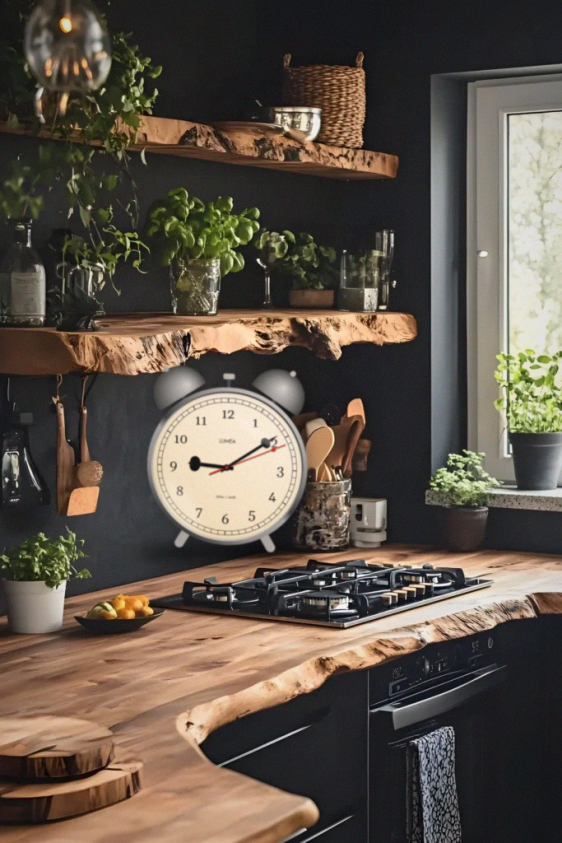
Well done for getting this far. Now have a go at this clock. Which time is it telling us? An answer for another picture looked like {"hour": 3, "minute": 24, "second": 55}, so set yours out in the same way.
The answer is {"hour": 9, "minute": 9, "second": 11}
